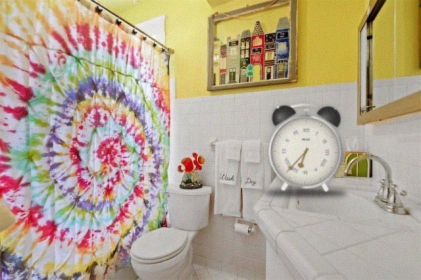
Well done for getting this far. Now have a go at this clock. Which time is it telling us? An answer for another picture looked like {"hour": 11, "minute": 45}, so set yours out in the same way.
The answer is {"hour": 6, "minute": 37}
